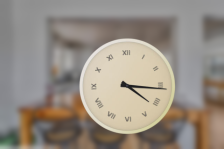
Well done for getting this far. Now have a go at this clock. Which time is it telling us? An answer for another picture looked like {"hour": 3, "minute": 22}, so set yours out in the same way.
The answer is {"hour": 4, "minute": 16}
